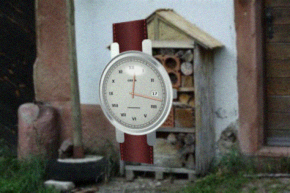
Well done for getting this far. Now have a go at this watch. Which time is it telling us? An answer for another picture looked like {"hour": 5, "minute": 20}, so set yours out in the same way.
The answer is {"hour": 12, "minute": 17}
